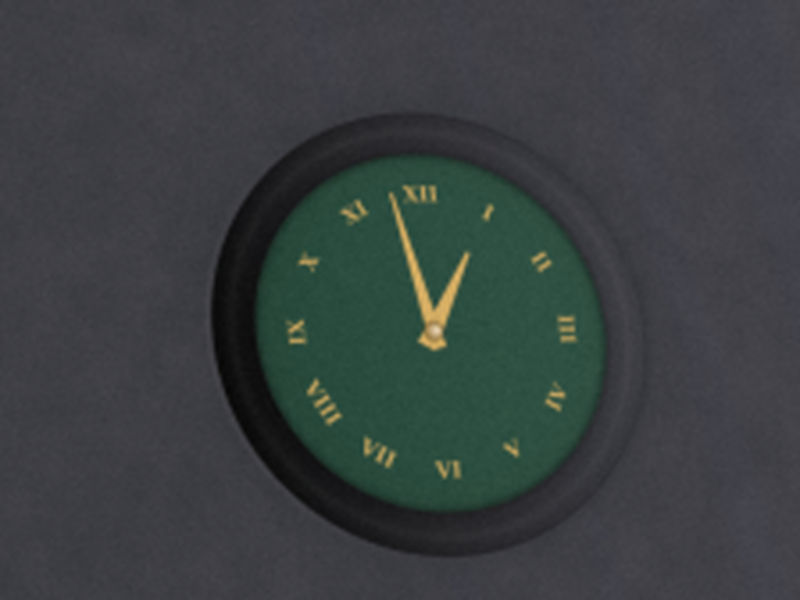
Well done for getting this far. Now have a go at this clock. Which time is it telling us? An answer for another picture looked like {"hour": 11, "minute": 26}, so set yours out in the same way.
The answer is {"hour": 12, "minute": 58}
